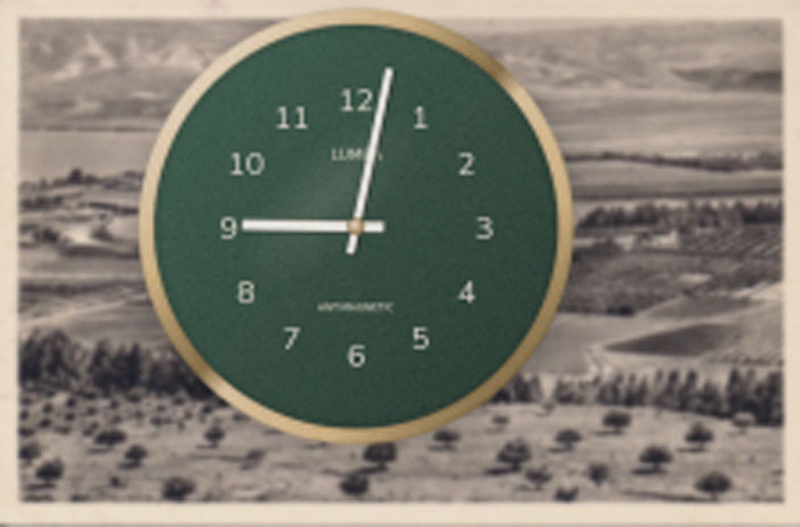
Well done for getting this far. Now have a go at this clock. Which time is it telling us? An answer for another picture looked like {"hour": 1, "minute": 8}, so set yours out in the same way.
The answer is {"hour": 9, "minute": 2}
